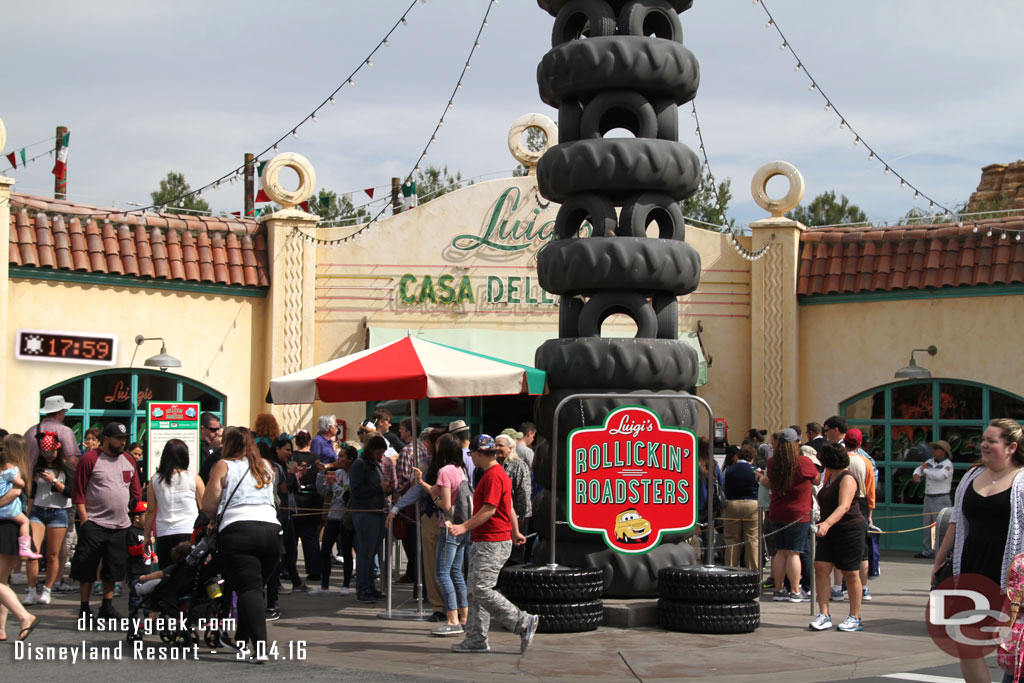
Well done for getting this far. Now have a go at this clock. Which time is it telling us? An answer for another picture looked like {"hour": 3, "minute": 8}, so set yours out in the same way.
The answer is {"hour": 17, "minute": 59}
